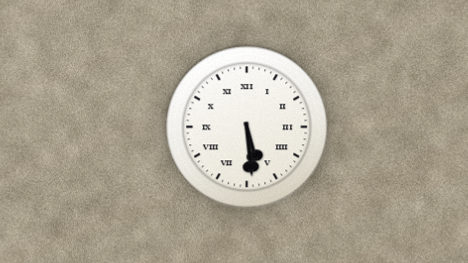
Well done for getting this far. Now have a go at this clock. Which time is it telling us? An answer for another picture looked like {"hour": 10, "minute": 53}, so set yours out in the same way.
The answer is {"hour": 5, "minute": 29}
